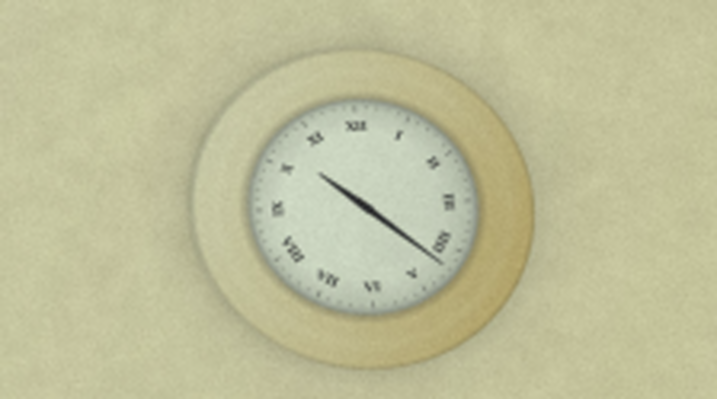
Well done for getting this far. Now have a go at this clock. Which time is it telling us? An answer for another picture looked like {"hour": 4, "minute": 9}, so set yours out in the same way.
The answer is {"hour": 10, "minute": 22}
